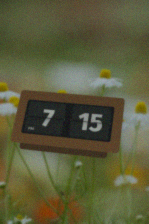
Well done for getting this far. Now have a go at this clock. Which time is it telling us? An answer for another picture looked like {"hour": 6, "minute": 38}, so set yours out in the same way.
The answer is {"hour": 7, "minute": 15}
